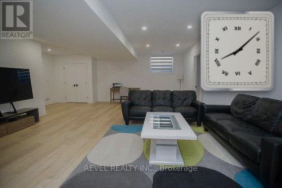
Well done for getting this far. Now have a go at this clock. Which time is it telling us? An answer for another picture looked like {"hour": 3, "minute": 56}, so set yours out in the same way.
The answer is {"hour": 8, "minute": 8}
